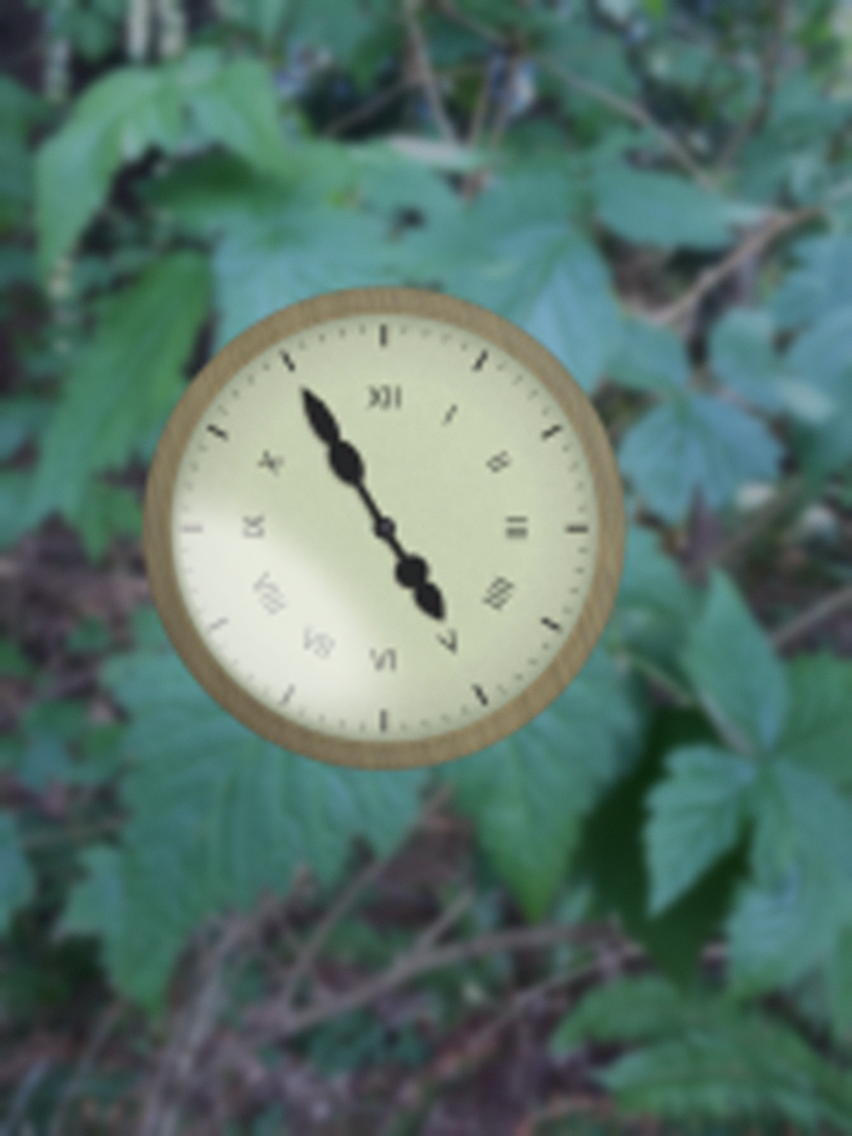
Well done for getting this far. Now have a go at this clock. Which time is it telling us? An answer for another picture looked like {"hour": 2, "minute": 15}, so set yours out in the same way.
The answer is {"hour": 4, "minute": 55}
